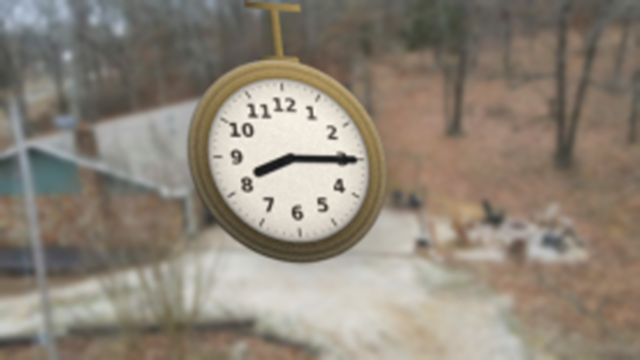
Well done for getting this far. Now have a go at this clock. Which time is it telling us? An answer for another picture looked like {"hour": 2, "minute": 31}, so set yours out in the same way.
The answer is {"hour": 8, "minute": 15}
